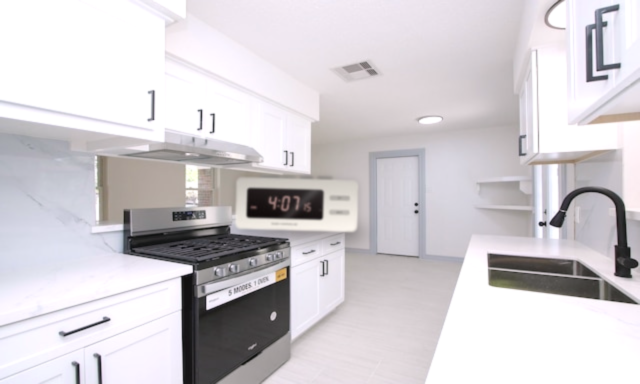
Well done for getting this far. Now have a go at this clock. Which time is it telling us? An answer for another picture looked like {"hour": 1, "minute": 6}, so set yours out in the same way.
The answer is {"hour": 4, "minute": 7}
